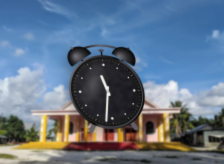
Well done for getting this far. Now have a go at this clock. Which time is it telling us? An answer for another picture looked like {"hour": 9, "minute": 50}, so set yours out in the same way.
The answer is {"hour": 11, "minute": 32}
